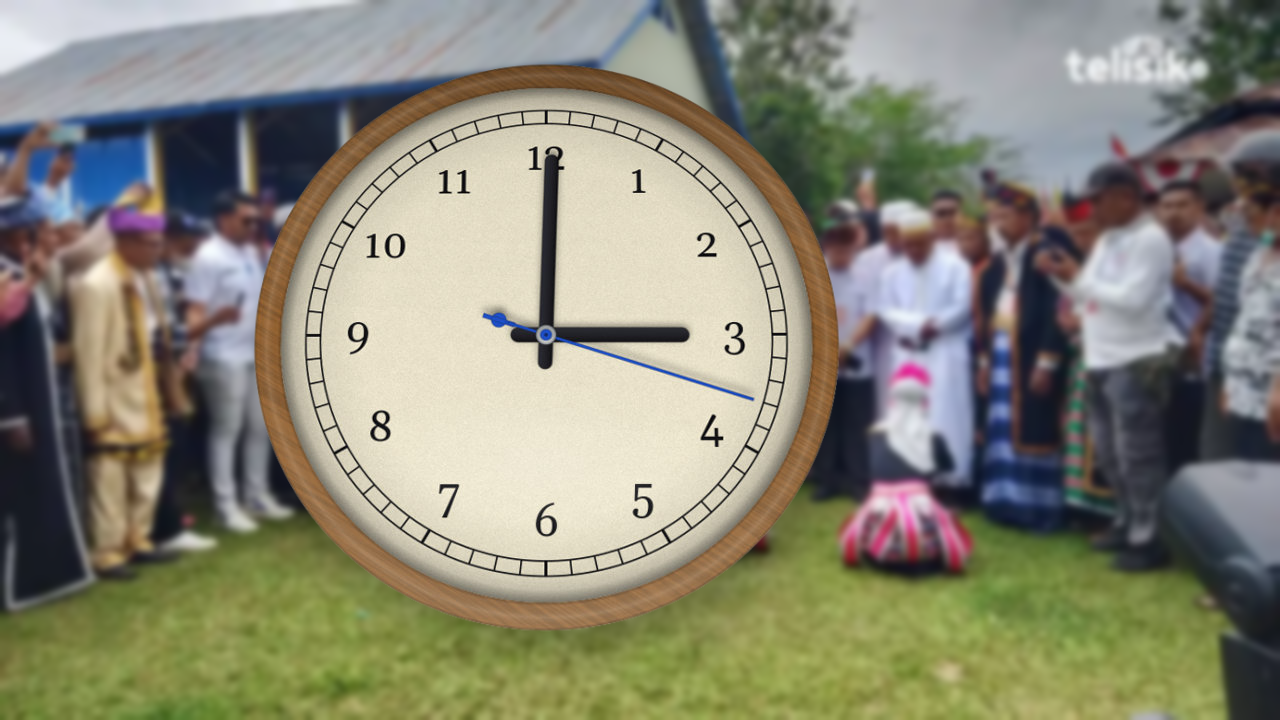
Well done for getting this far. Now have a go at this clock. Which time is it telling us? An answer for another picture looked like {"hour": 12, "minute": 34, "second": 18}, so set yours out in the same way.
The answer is {"hour": 3, "minute": 0, "second": 18}
